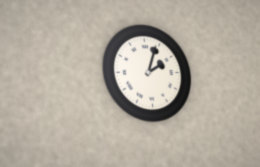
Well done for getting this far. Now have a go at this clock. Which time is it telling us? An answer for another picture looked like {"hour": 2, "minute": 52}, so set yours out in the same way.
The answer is {"hour": 2, "minute": 4}
